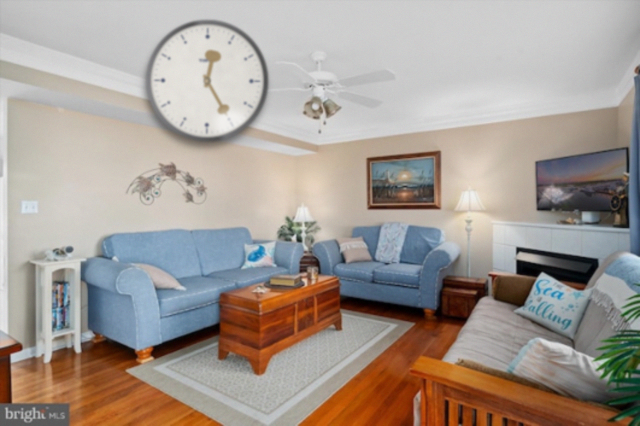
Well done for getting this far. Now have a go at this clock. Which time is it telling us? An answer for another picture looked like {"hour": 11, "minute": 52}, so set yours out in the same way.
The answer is {"hour": 12, "minute": 25}
